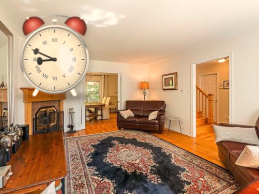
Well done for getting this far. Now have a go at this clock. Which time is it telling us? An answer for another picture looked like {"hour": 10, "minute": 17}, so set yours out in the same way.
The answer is {"hour": 8, "minute": 49}
